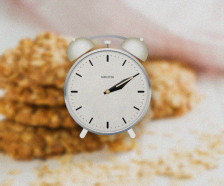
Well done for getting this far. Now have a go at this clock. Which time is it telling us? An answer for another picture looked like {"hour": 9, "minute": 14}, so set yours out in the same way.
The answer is {"hour": 2, "minute": 10}
